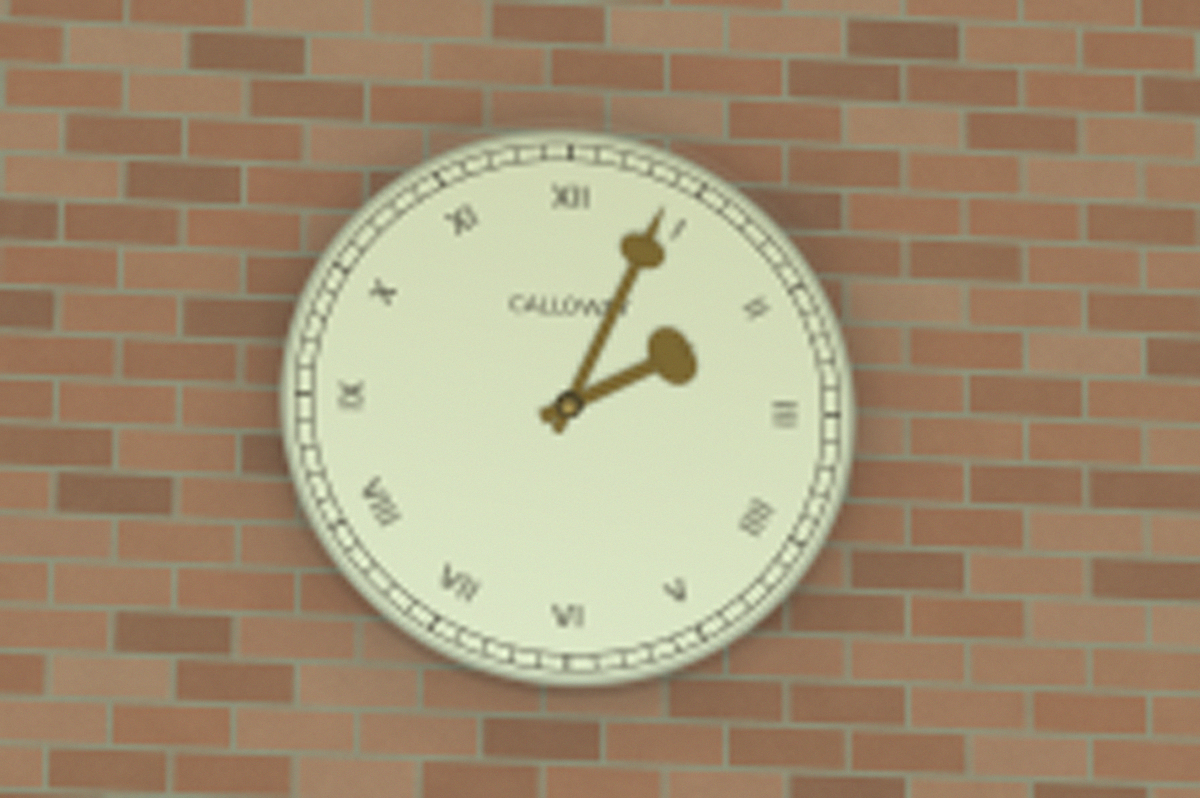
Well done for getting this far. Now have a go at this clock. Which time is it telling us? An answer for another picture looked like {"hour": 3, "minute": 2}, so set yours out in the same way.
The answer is {"hour": 2, "minute": 4}
